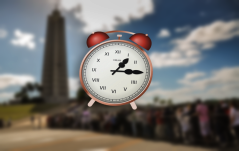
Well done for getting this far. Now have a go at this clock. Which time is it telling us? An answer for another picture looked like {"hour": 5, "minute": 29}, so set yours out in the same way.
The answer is {"hour": 1, "minute": 15}
